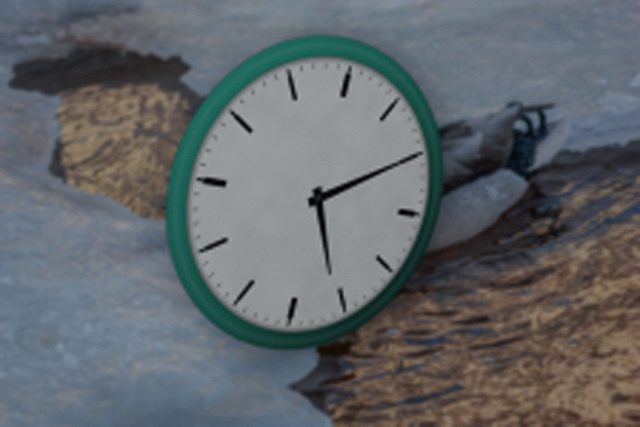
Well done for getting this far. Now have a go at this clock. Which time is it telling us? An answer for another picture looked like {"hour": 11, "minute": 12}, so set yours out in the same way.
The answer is {"hour": 5, "minute": 10}
